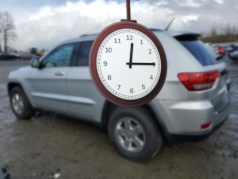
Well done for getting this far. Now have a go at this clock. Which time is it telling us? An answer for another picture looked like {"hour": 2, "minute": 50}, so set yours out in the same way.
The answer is {"hour": 12, "minute": 15}
